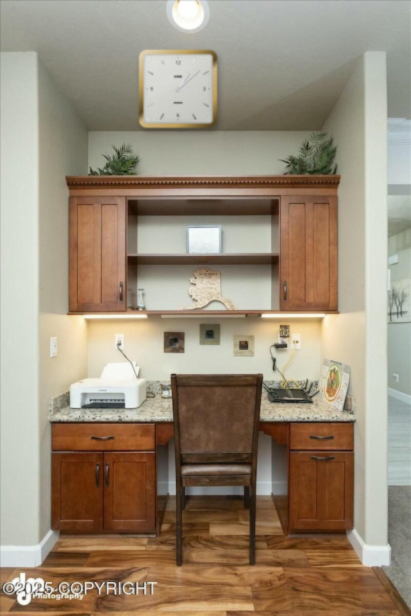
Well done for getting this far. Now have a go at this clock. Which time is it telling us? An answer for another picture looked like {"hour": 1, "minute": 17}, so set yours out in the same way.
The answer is {"hour": 1, "minute": 8}
